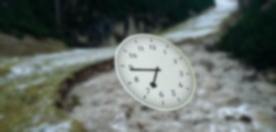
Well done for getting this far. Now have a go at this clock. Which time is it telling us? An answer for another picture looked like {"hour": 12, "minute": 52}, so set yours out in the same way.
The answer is {"hour": 6, "minute": 44}
